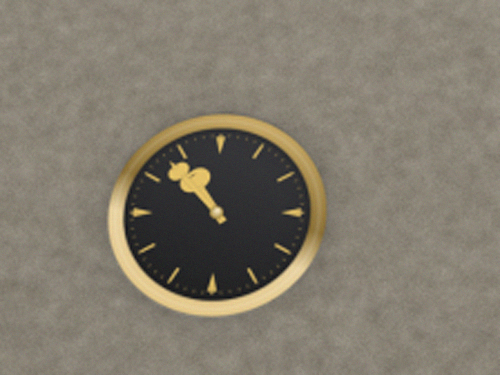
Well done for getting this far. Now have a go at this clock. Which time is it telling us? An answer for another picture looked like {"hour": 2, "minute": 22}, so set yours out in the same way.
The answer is {"hour": 10, "minute": 53}
